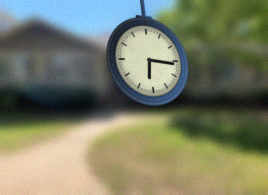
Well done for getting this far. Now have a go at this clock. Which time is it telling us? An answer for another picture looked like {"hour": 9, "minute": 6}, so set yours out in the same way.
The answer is {"hour": 6, "minute": 16}
